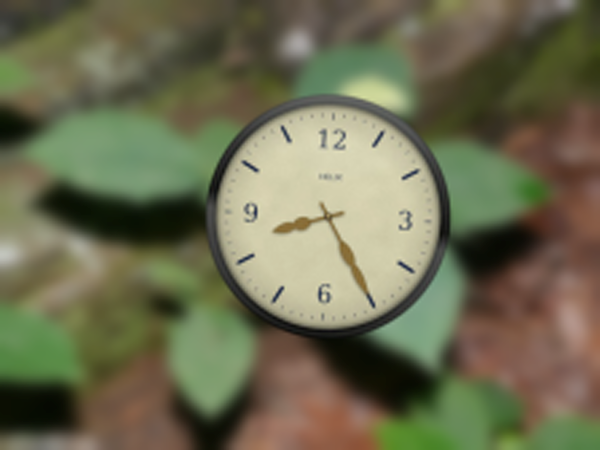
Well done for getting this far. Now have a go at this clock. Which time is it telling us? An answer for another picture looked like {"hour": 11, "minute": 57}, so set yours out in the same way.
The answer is {"hour": 8, "minute": 25}
